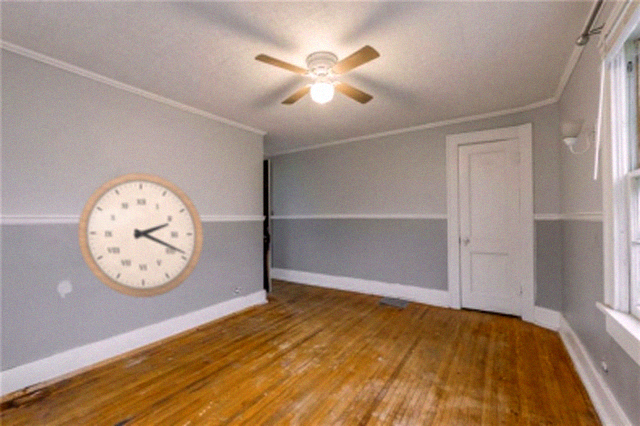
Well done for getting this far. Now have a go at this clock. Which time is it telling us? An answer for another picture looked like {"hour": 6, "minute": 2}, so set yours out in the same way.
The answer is {"hour": 2, "minute": 19}
